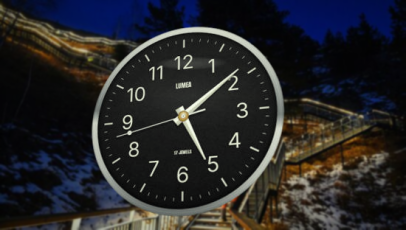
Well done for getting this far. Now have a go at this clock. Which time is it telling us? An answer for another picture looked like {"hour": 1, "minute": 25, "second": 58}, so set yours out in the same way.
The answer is {"hour": 5, "minute": 8, "second": 43}
